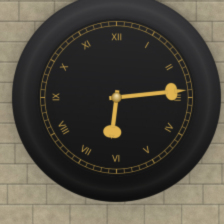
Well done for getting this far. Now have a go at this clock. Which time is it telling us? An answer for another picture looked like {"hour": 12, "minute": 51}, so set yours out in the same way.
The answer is {"hour": 6, "minute": 14}
